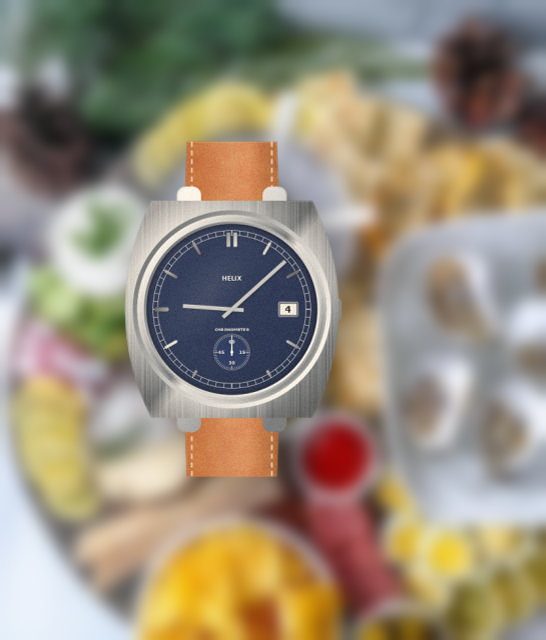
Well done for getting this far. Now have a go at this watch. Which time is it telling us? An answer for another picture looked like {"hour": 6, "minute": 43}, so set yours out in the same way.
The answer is {"hour": 9, "minute": 8}
